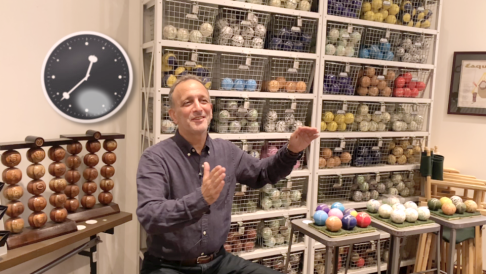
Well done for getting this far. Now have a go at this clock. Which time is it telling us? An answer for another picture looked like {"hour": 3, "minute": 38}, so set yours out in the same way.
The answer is {"hour": 12, "minute": 38}
